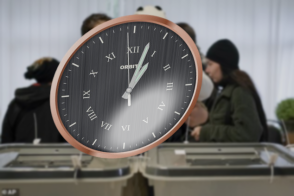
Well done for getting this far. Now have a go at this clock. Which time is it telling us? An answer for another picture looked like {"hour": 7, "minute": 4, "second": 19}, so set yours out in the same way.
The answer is {"hour": 1, "minute": 2, "second": 59}
